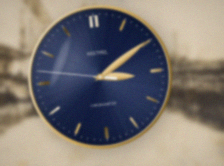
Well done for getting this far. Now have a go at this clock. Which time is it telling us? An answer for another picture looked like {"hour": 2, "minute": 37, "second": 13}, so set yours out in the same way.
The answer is {"hour": 3, "minute": 9, "second": 47}
